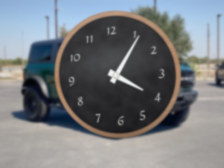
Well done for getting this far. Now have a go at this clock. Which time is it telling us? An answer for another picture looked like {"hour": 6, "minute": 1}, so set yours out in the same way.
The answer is {"hour": 4, "minute": 6}
